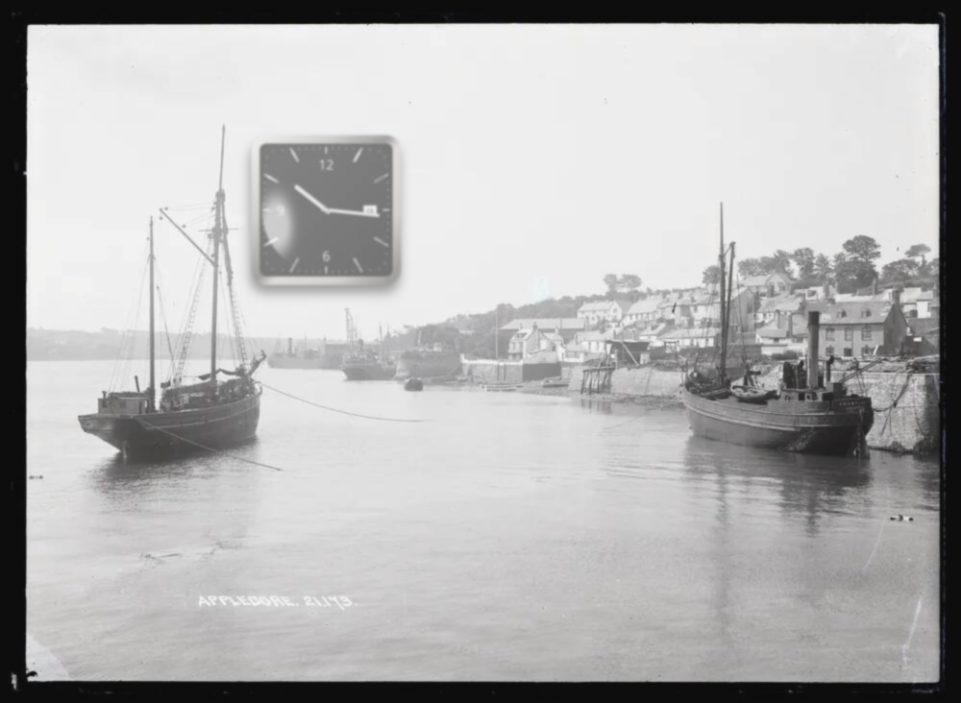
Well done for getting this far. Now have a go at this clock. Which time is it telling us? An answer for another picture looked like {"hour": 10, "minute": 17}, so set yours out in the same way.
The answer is {"hour": 10, "minute": 16}
